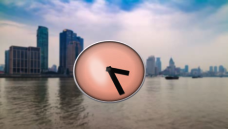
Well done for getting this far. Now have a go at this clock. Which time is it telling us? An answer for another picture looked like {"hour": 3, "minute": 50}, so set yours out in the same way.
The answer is {"hour": 3, "minute": 26}
